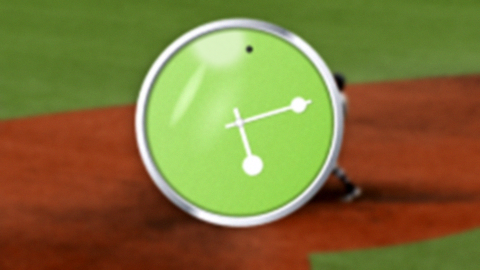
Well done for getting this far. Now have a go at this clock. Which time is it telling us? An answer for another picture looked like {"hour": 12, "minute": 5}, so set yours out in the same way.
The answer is {"hour": 5, "minute": 11}
